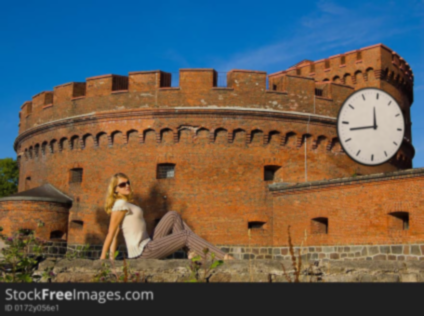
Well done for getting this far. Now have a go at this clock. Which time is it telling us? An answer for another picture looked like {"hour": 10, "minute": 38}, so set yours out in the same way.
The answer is {"hour": 11, "minute": 43}
